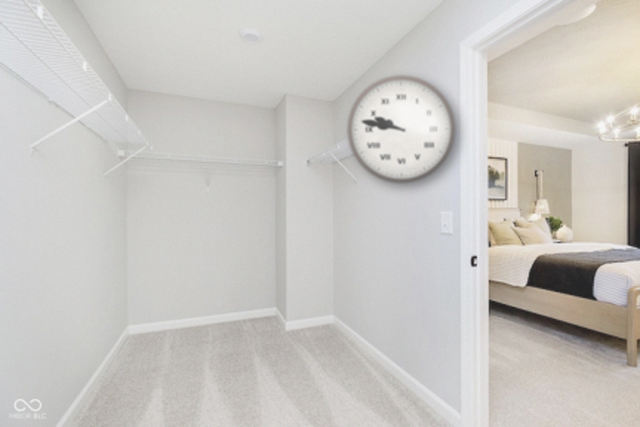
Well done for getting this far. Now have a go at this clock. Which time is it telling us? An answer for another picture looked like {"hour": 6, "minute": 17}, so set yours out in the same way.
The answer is {"hour": 9, "minute": 47}
